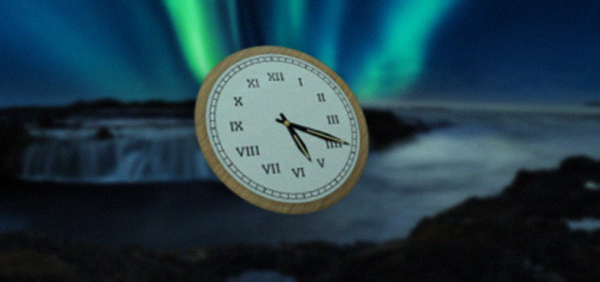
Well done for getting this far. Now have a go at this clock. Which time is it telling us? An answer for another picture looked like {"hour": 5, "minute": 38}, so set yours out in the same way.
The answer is {"hour": 5, "minute": 19}
